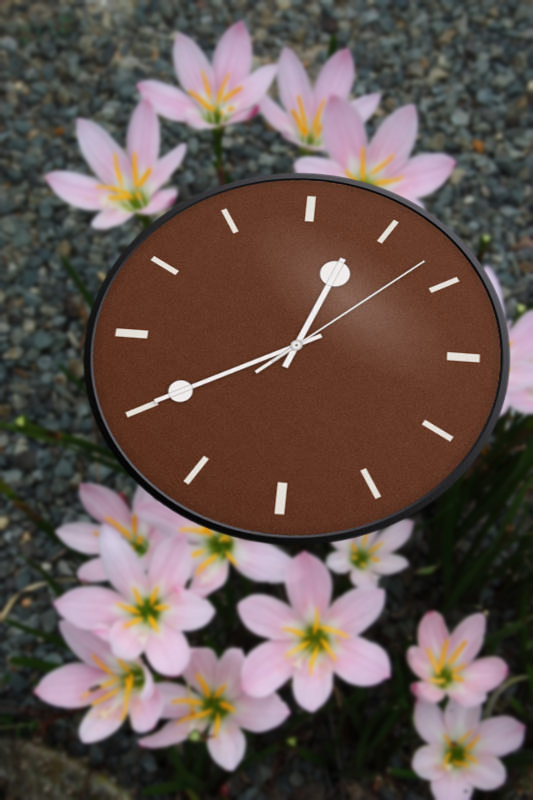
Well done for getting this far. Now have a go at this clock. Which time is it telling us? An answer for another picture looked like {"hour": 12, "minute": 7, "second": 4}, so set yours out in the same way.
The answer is {"hour": 12, "minute": 40, "second": 8}
